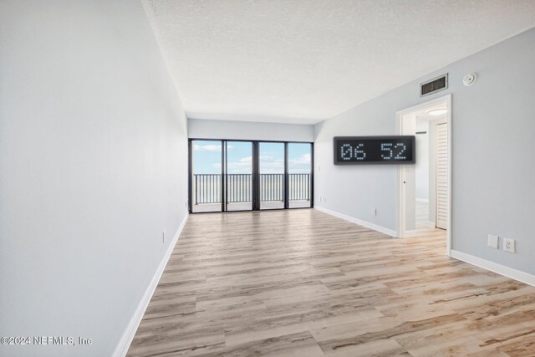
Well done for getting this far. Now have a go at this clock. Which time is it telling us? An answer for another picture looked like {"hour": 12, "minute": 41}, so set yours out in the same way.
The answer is {"hour": 6, "minute": 52}
